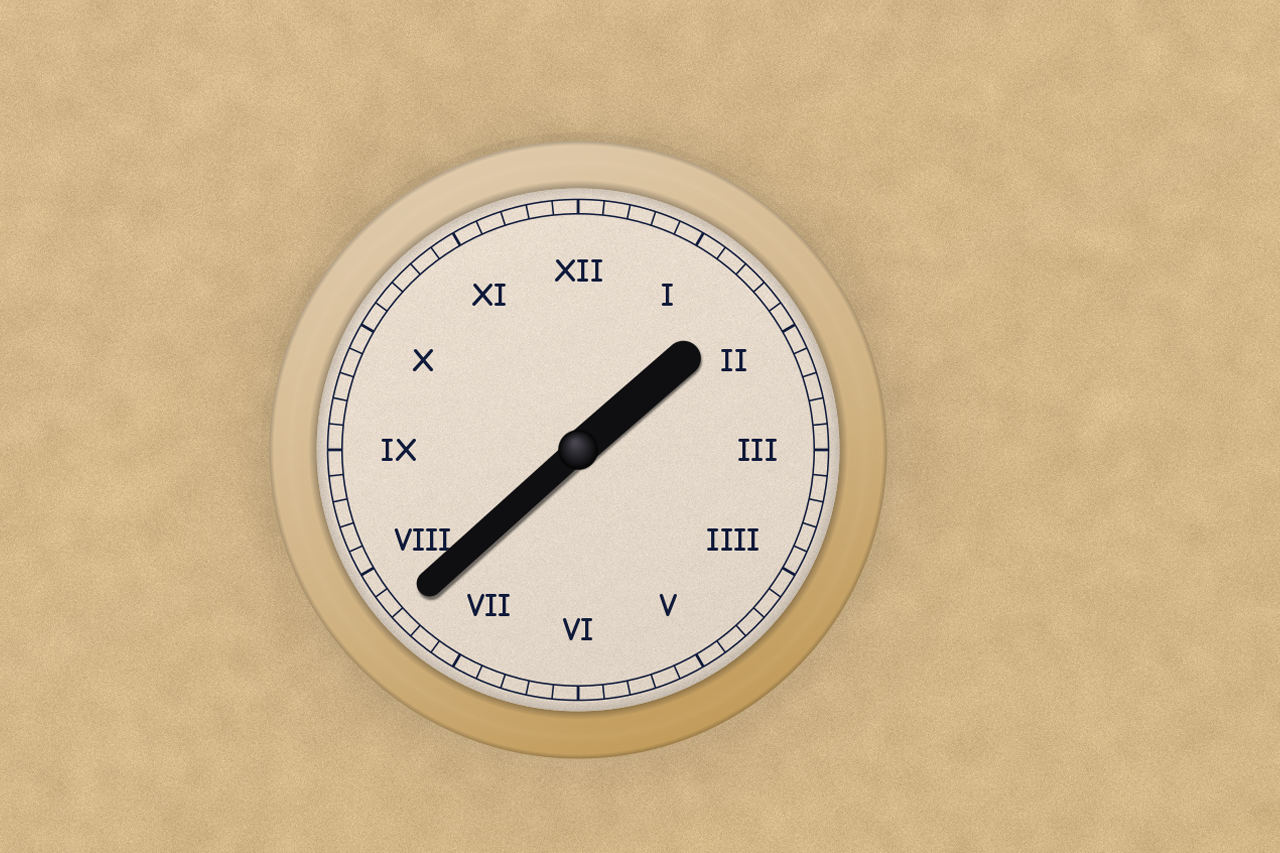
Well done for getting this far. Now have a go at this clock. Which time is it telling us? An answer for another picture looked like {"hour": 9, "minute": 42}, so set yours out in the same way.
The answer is {"hour": 1, "minute": 38}
